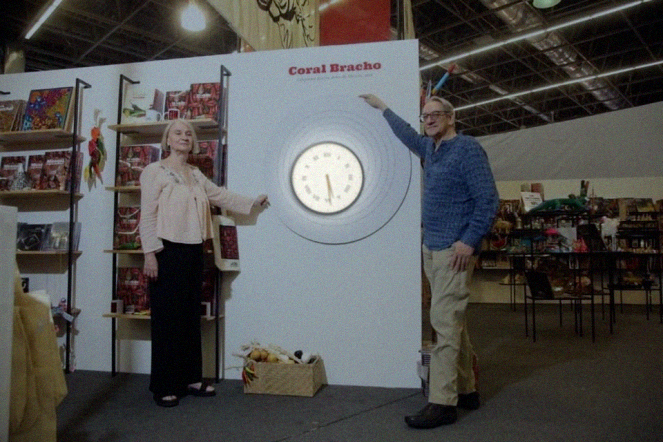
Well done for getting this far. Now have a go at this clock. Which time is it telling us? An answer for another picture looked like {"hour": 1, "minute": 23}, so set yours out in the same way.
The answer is {"hour": 5, "minute": 29}
